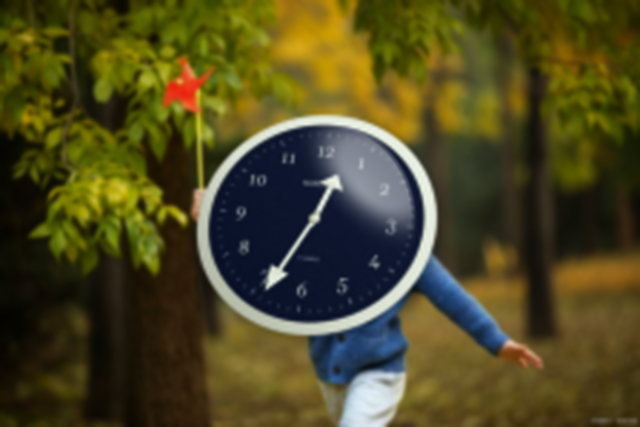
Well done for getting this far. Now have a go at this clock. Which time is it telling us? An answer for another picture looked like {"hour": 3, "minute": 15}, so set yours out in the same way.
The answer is {"hour": 12, "minute": 34}
